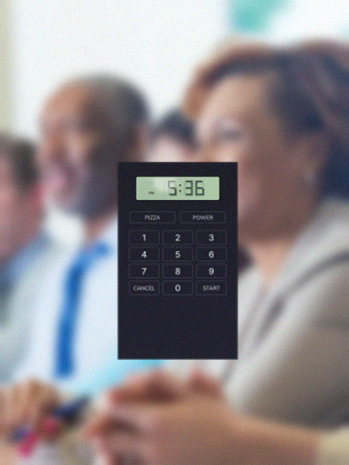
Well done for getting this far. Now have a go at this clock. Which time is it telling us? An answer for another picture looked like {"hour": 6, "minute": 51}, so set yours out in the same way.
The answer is {"hour": 5, "minute": 36}
